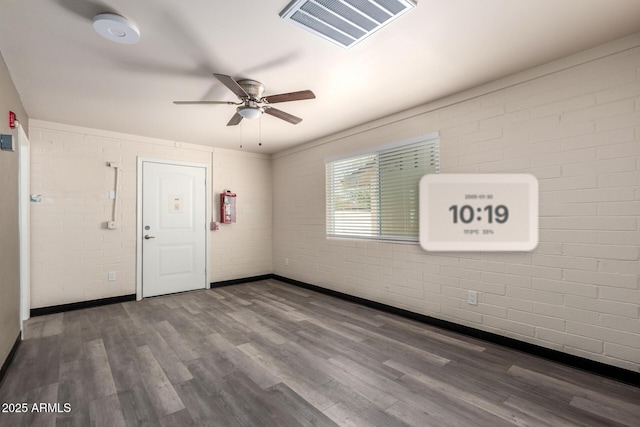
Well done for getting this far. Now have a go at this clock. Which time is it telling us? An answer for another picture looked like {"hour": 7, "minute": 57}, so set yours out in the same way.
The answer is {"hour": 10, "minute": 19}
